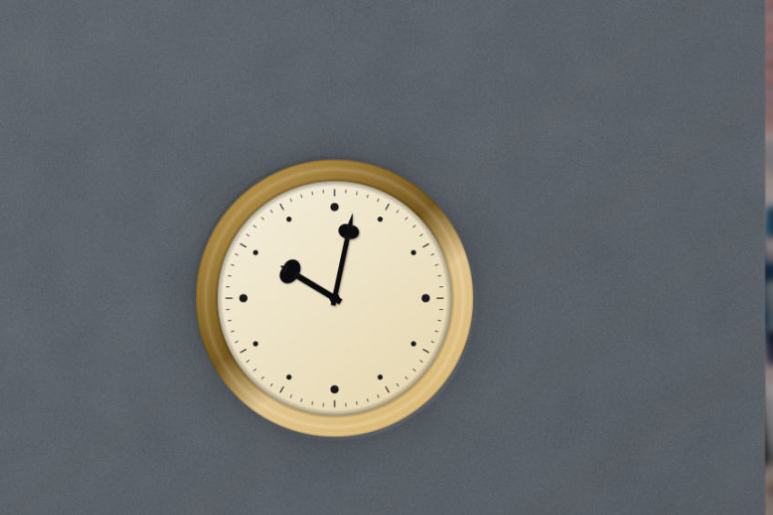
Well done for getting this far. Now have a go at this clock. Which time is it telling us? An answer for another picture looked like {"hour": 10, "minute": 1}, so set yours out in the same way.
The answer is {"hour": 10, "minute": 2}
